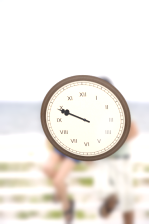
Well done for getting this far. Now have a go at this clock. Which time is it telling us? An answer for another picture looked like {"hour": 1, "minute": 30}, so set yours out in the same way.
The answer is {"hour": 9, "minute": 49}
